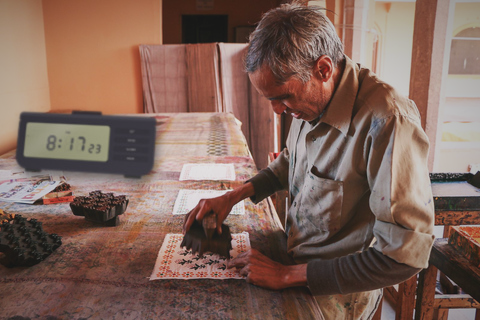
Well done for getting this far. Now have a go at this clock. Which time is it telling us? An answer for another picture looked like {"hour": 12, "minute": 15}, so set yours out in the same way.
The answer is {"hour": 8, "minute": 17}
